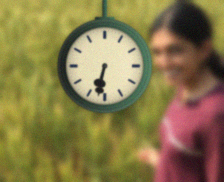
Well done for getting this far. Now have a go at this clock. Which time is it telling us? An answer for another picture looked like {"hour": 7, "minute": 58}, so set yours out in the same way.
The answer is {"hour": 6, "minute": 32}
